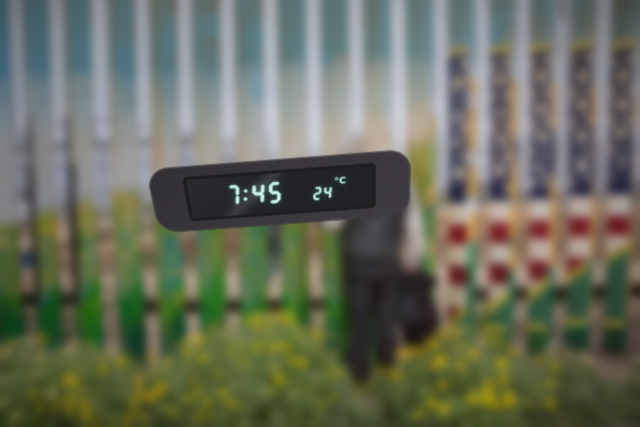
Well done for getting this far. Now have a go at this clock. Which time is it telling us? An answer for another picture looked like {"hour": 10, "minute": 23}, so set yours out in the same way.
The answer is {"hour": 7, "minute": 45}
